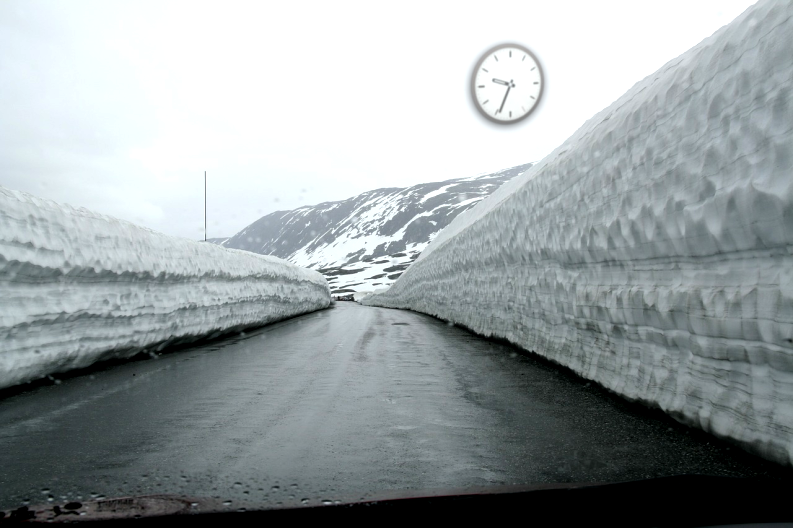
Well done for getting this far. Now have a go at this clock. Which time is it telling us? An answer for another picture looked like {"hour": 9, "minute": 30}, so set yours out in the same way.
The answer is {"hour": 9, "minute": 34}
